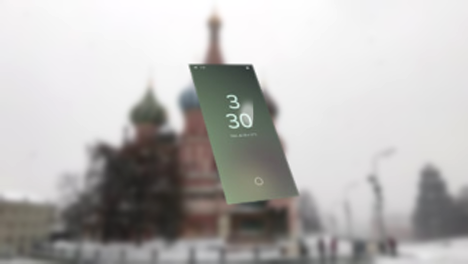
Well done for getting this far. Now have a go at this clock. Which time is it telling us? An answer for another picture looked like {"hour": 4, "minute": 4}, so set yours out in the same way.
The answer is {"hour": 3, "minute": 30}
